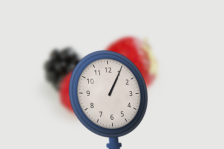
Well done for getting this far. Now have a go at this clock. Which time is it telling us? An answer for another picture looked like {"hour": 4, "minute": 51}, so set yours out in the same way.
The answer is {"hour": 1, "minute": 5}
